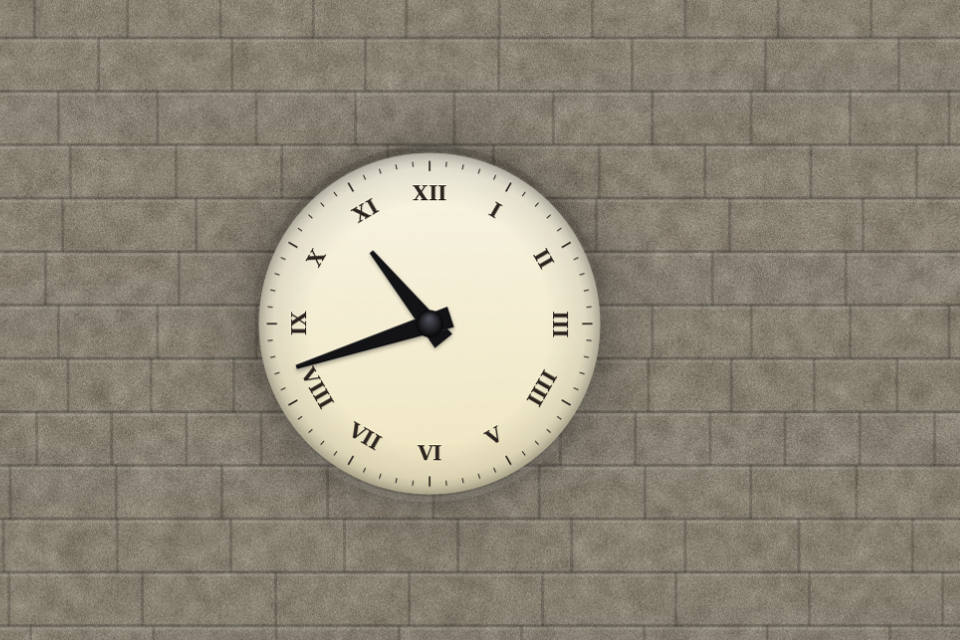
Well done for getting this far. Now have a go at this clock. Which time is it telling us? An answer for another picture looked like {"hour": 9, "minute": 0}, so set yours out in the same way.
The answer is {"hour": 10, "minute": 42}
